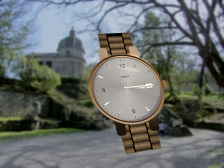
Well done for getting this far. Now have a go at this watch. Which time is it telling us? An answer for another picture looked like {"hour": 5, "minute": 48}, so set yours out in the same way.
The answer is {"hour": 3, "minute": 15}
